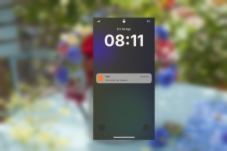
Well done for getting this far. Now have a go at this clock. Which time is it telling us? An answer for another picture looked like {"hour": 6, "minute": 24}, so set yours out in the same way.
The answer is {"hour": 8, "minute": 11}
